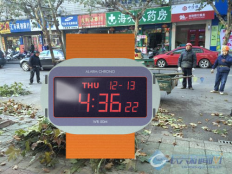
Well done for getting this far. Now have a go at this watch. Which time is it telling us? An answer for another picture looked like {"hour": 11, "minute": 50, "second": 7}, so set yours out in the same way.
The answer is {"hour": 4, "minute": 36, "second": 22}
